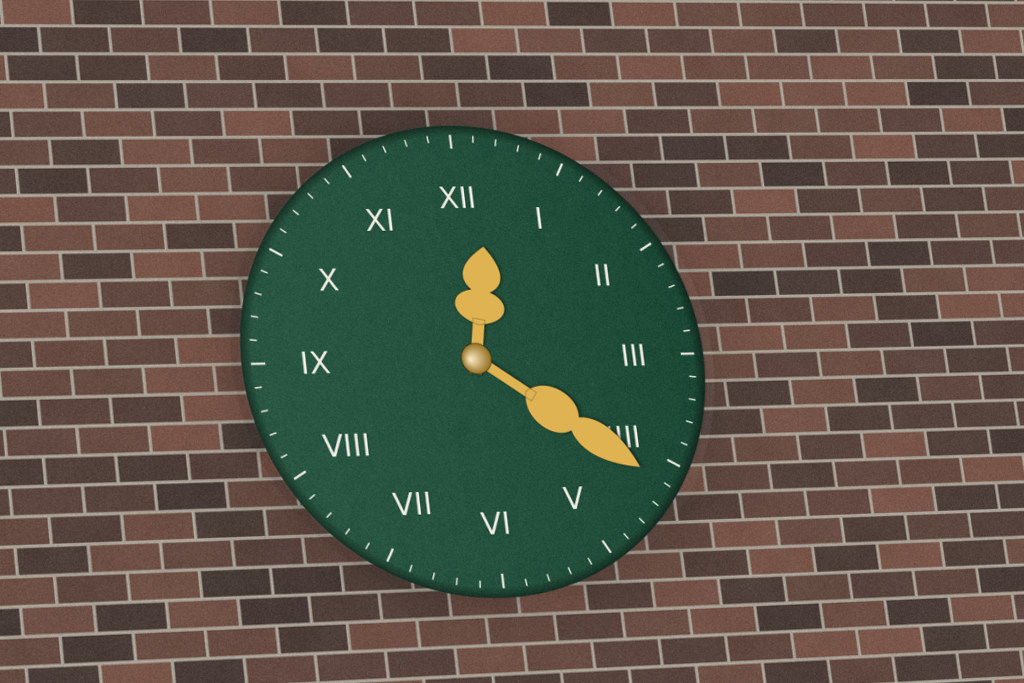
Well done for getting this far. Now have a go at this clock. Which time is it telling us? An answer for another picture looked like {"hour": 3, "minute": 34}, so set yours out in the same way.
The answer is {"hour": 12, "minute": 21}
